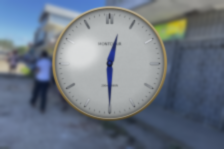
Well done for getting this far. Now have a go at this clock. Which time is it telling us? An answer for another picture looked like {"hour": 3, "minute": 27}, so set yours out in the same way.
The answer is {"hour": 12, "minute": 30}
